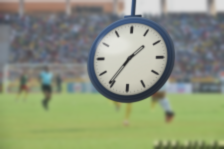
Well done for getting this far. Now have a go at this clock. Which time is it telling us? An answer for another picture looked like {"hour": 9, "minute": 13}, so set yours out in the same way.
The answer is {"hour": 1, "minute": 36}
